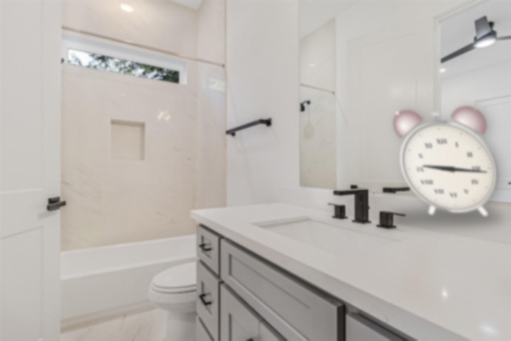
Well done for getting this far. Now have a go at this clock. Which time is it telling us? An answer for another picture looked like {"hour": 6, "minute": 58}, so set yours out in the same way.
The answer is {"hour": 9, "minute": 16}
